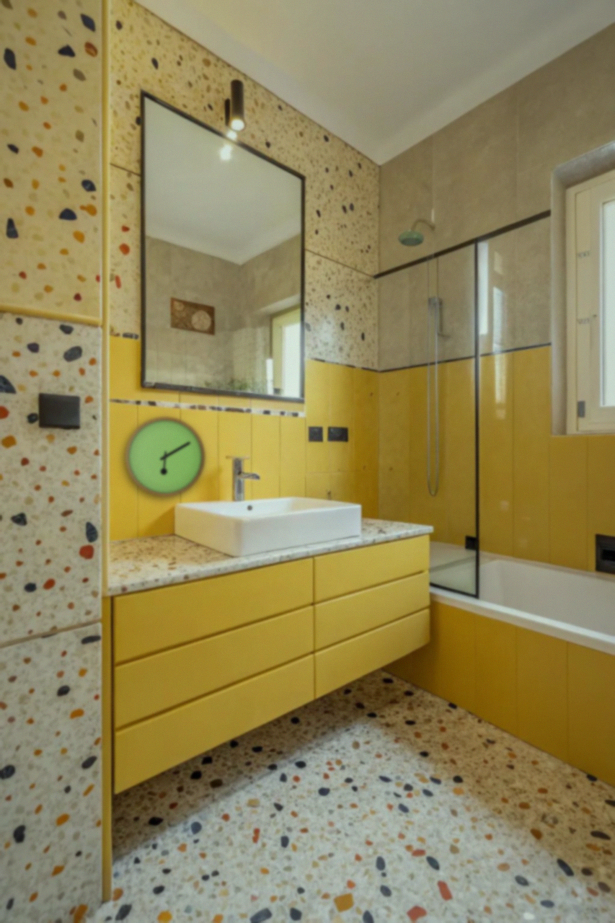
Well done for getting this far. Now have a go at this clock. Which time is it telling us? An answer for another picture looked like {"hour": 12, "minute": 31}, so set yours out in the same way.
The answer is {"hour": 6, "minute": 10}
